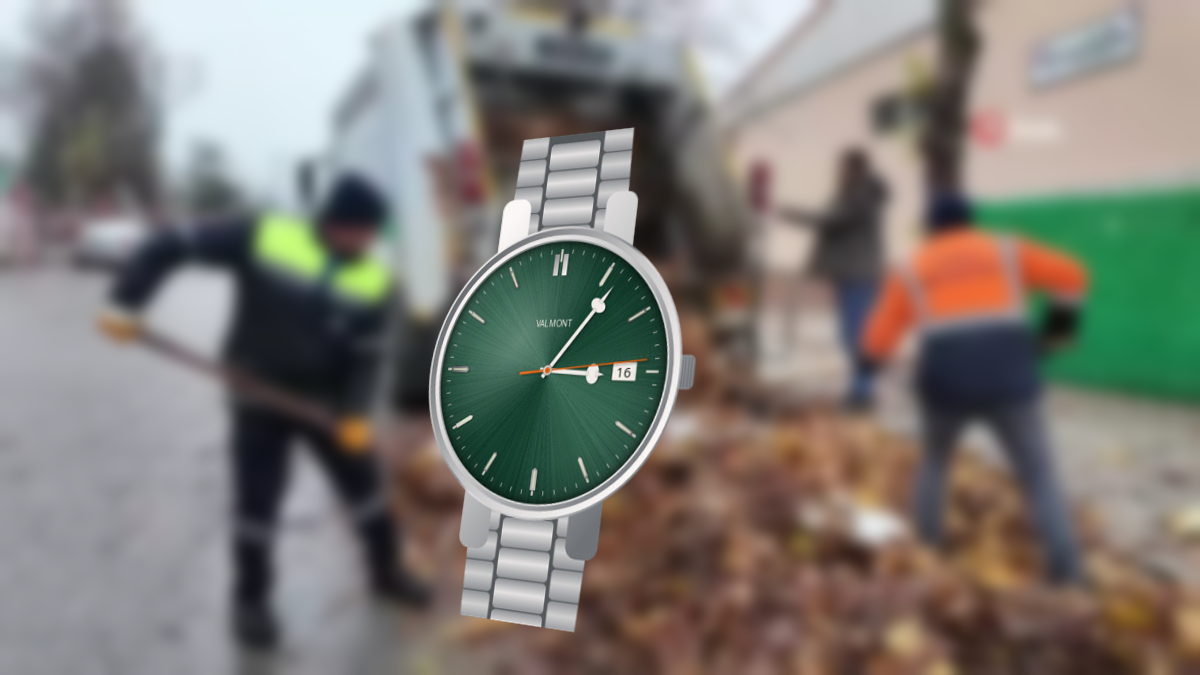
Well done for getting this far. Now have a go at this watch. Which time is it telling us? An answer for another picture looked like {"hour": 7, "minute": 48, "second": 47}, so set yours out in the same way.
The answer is {"hour": 3, "minute": 6, "second": 14}
